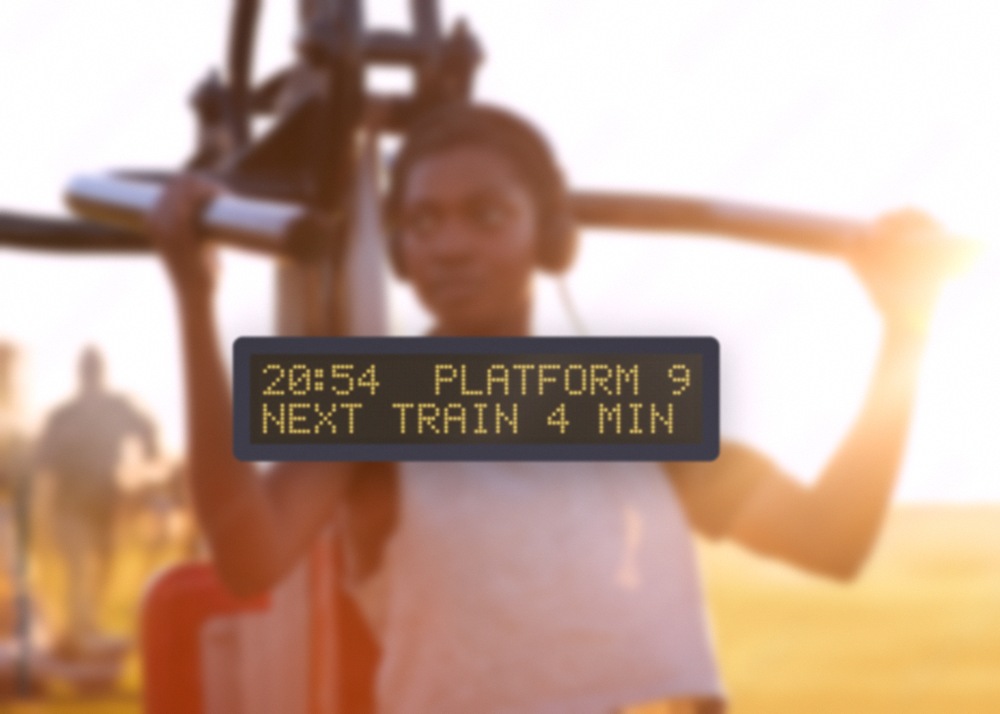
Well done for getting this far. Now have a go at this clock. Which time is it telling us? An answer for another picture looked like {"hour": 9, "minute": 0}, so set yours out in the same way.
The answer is {"hour": 20, "minute": 54}
